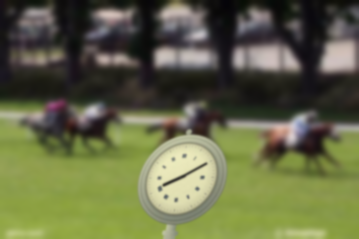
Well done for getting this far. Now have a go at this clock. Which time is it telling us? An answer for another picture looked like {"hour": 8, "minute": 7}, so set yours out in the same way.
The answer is {"hour": 8, "minute": 10}
